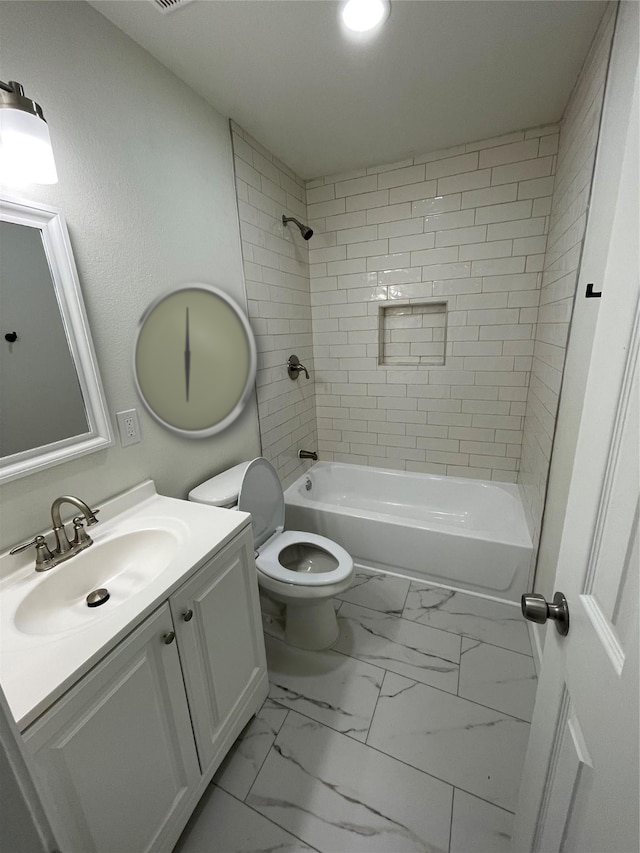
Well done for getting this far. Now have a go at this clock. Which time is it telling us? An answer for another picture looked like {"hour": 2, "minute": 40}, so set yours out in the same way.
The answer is {"hour": 6, "minute": 0}
